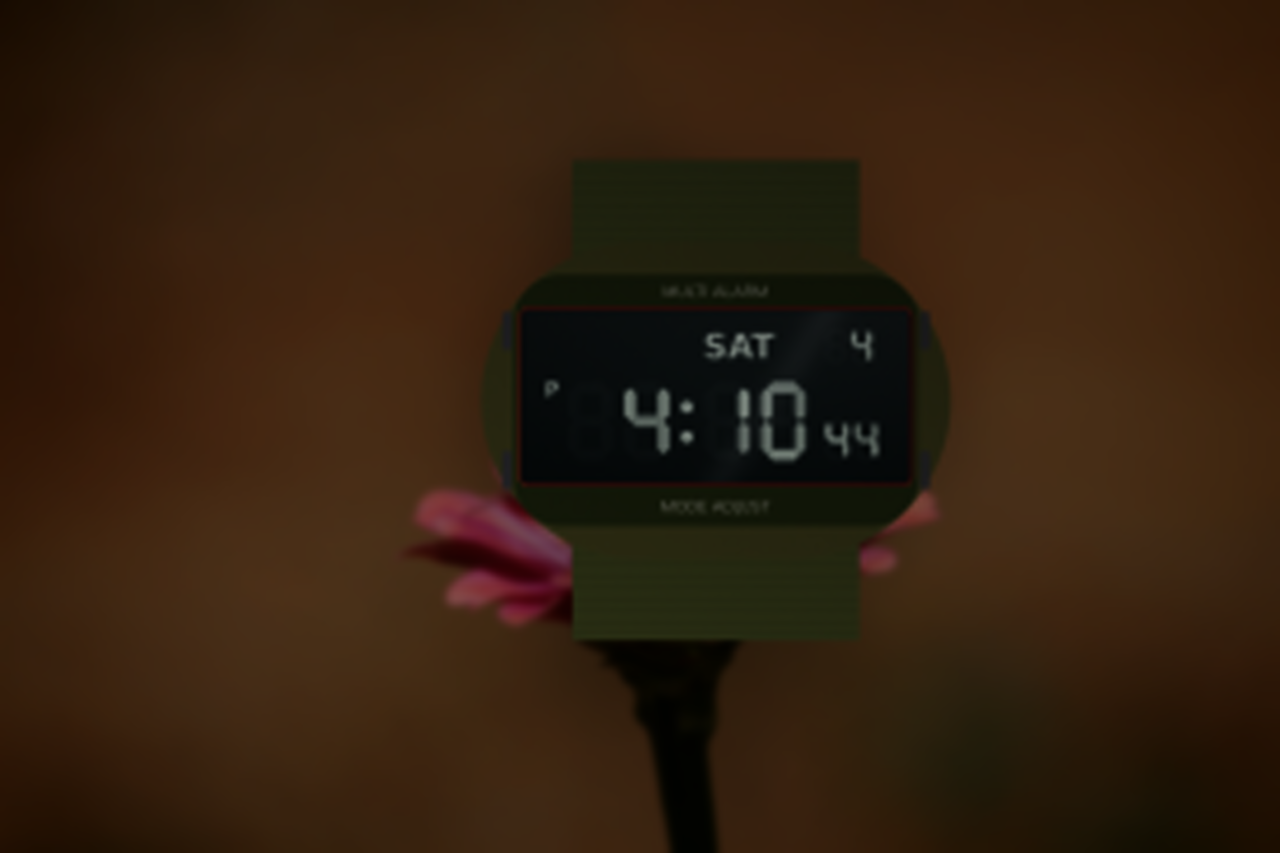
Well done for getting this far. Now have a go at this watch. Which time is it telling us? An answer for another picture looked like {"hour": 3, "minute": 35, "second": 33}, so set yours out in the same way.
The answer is {"hour": 4, "minute": 10, "second": 44}
